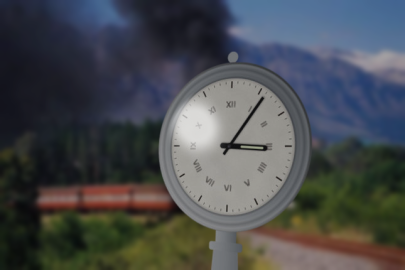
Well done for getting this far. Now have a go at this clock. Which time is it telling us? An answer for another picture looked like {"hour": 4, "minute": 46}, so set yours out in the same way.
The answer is {"hour": 3, "minute": 6}
